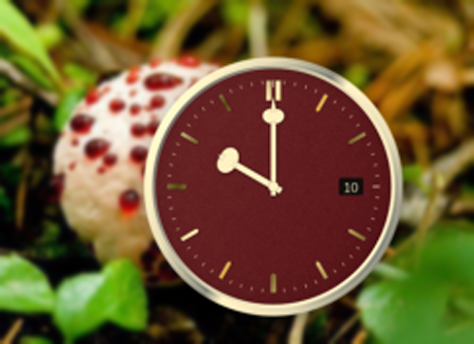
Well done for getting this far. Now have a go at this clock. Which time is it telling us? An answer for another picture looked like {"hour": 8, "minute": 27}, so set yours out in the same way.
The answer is {"hour": 10, "minute": 0}
